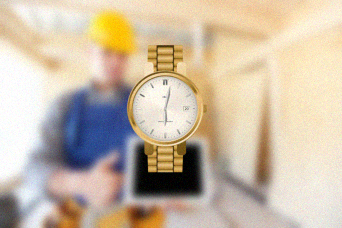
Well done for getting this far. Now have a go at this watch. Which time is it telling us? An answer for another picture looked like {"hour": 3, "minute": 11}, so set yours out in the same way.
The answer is {"hour": 6, "minute": 2}
